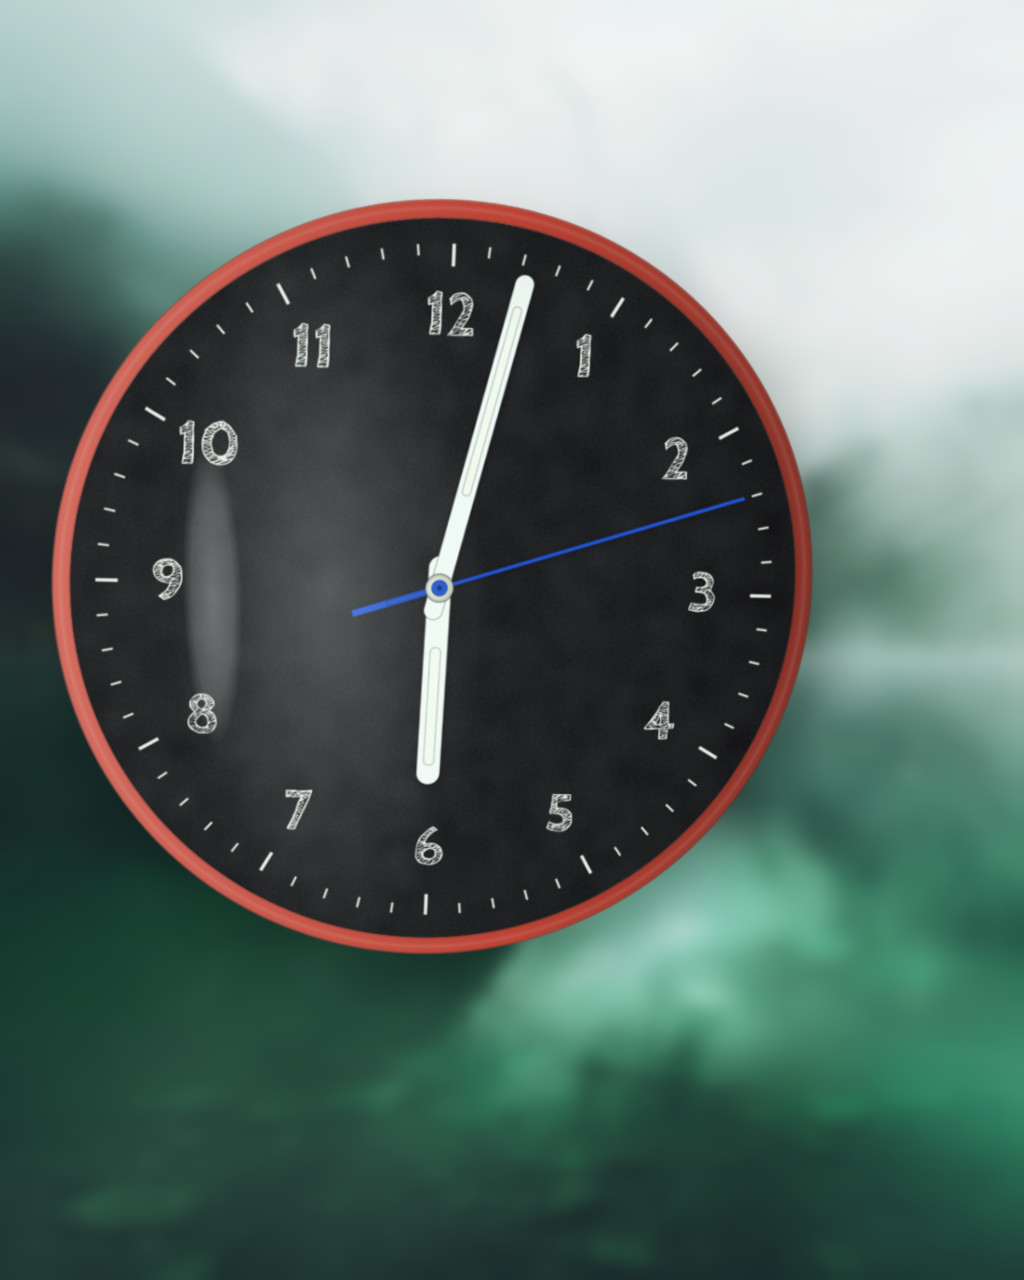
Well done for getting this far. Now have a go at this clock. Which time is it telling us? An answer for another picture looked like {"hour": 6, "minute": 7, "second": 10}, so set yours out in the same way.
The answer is {"hour": 6, "minute": 2, "second": 12}
